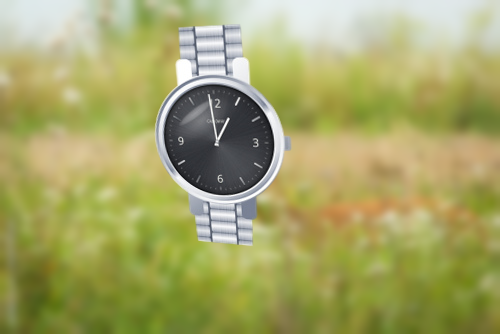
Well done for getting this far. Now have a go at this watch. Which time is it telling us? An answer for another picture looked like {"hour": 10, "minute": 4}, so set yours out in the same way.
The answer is {"hour": 12, "minute": 59}
